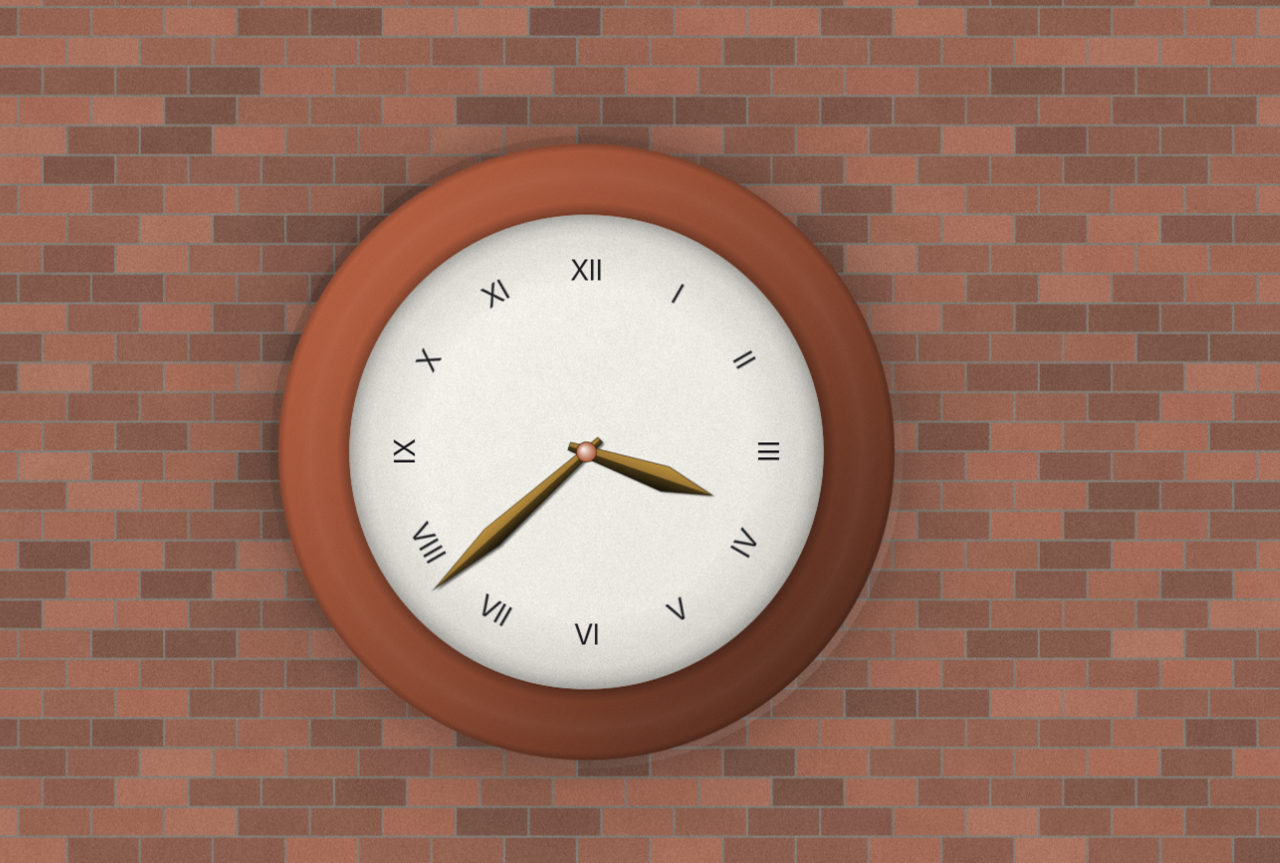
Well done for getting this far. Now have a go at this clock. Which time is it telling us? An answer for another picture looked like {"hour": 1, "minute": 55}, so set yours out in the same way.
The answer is {"hour": 3, "minute": 38}
